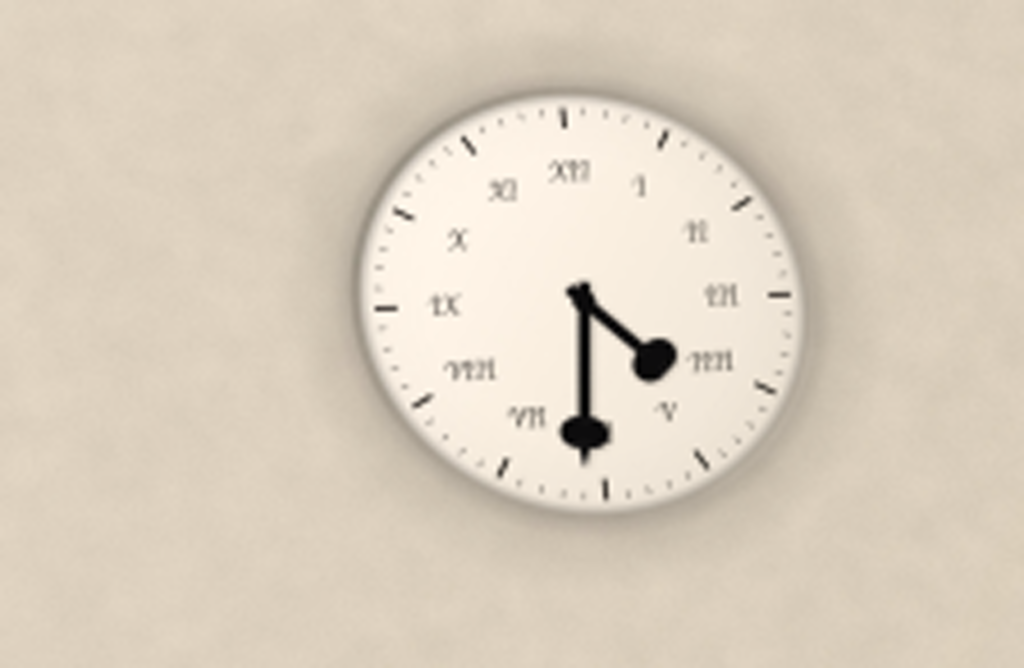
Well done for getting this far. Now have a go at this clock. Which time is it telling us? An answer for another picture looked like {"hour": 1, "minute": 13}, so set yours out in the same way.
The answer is {"hour": 4, "minute": 31}
